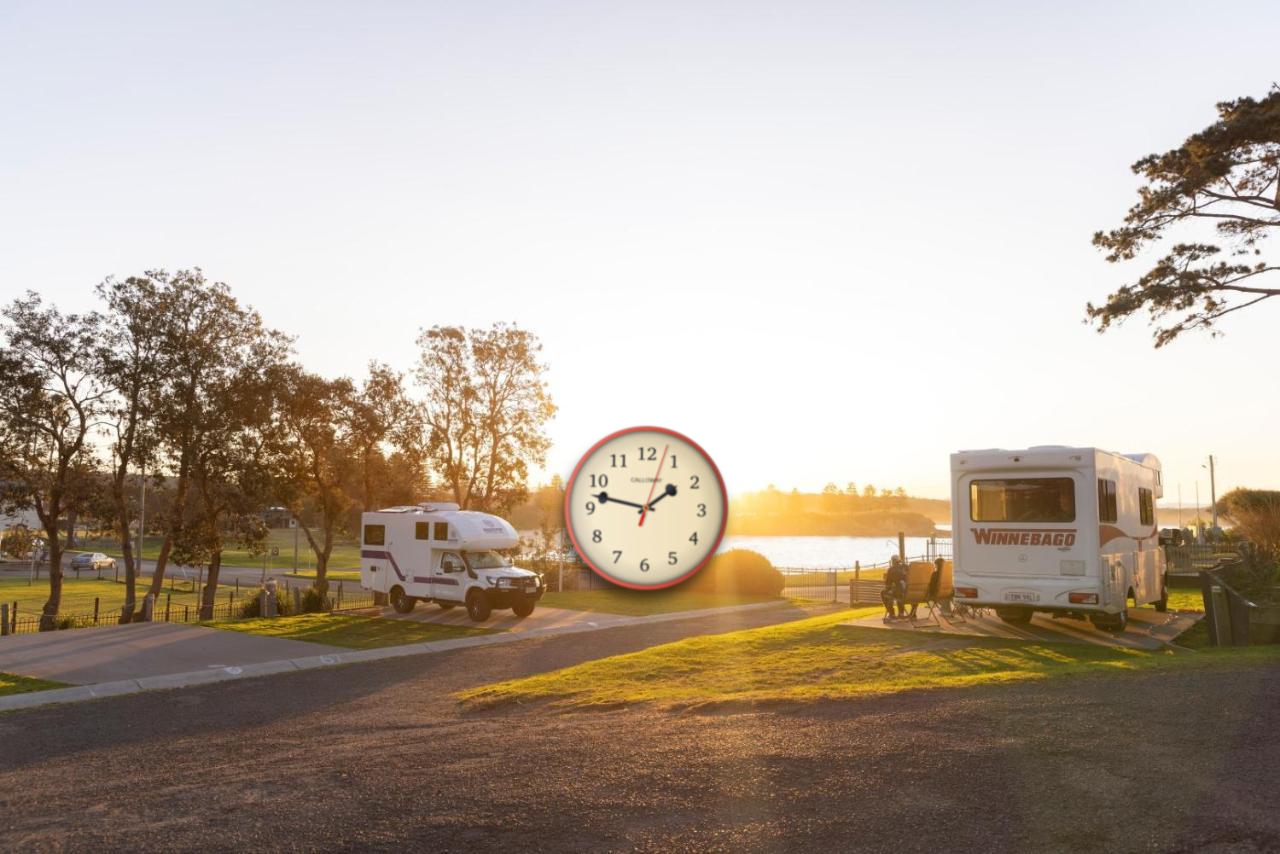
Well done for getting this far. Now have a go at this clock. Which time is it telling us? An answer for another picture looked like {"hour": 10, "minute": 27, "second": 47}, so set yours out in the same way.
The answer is {"hour": 1, "minute": 47, "second": 3}
